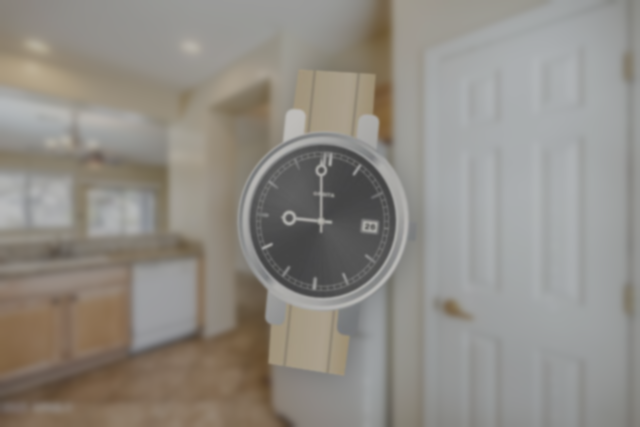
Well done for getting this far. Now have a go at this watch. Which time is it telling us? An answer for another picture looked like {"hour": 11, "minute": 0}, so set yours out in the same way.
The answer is {"hour": 8, "minute": 59}
